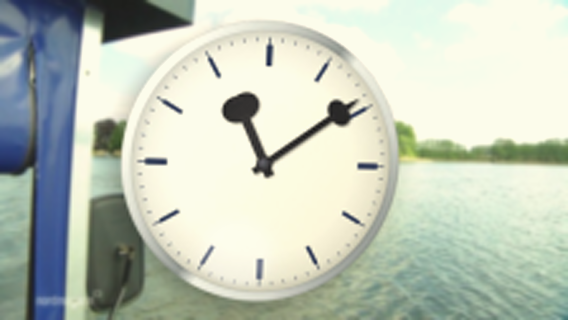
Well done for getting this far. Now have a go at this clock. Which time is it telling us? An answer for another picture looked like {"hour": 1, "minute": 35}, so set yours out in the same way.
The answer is {"hour": 11, "minute": 9}
